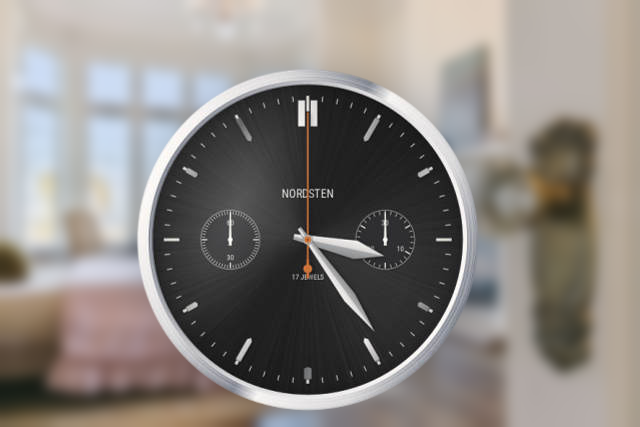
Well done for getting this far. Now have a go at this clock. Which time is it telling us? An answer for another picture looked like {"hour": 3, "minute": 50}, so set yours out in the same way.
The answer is {"hour": 3, "minute": 24}
